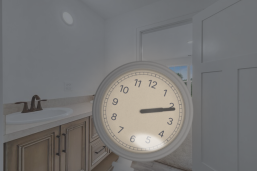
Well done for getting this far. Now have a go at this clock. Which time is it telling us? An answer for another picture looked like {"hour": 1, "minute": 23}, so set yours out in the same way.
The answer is {"hour": 2, "minute": 11}
